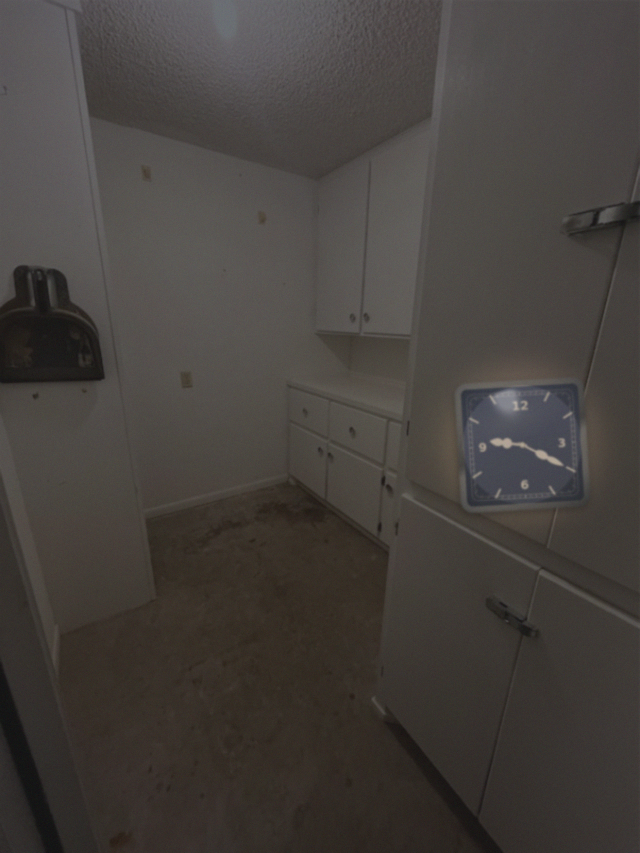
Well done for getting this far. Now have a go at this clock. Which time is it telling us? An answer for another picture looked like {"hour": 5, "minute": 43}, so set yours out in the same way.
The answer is {"hour": 9, "minute": 20}
